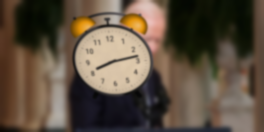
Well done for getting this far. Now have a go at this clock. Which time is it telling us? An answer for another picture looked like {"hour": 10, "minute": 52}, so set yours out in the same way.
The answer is {"hour": 8, "minute": 13}
